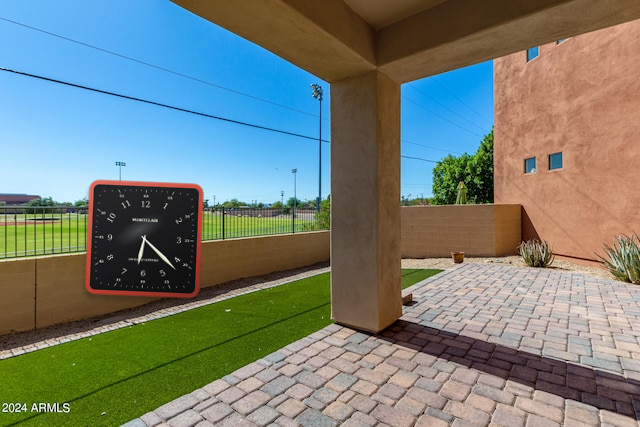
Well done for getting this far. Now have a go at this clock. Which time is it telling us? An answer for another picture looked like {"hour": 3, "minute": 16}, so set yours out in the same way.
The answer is {"hour": 6, "minute": 22}
